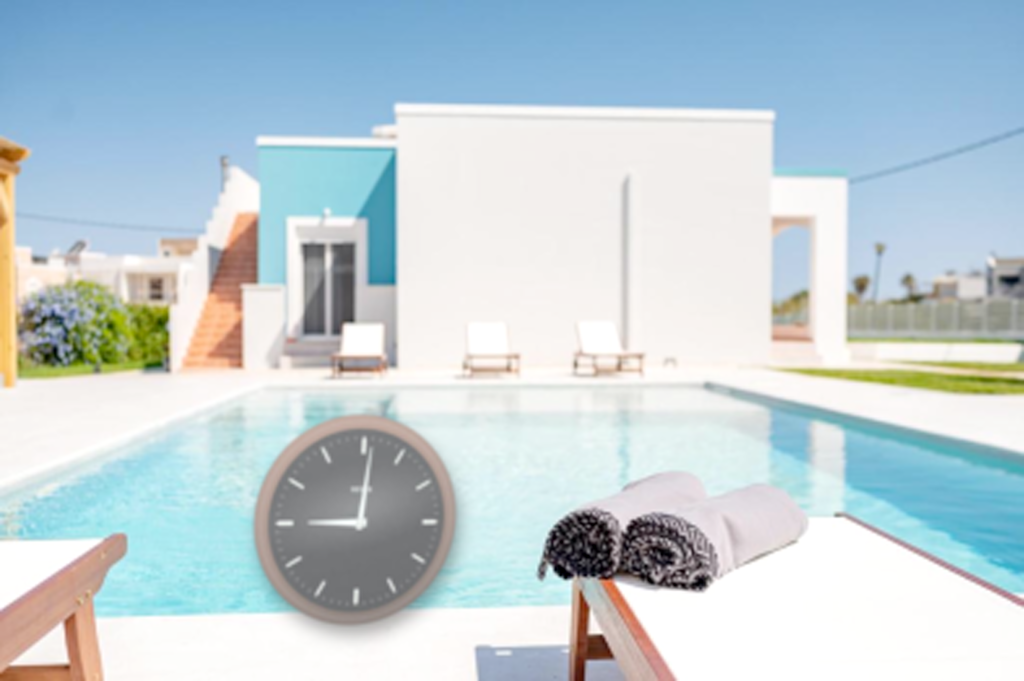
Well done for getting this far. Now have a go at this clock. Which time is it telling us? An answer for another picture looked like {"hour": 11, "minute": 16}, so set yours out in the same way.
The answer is {"hour": 9, "minute": 1}
